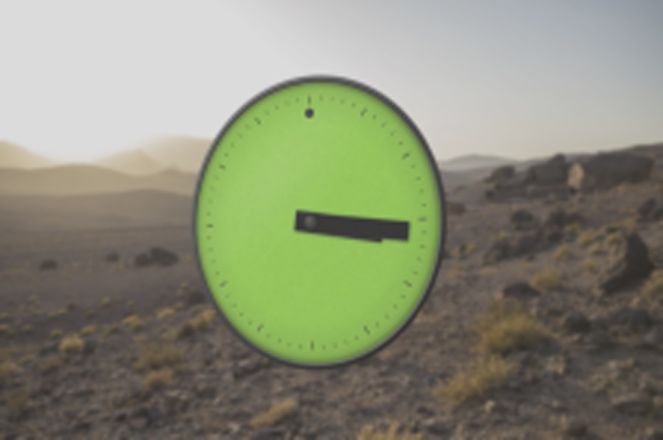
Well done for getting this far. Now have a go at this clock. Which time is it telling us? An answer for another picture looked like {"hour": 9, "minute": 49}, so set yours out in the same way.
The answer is {"hour": 3, "minute": 16}
